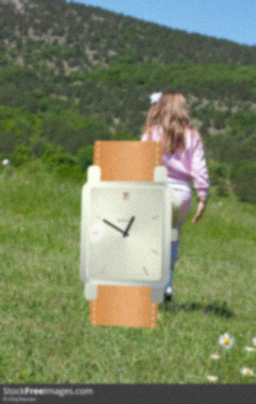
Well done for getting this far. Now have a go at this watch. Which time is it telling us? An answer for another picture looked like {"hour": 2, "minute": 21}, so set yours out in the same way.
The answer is {"hour": 12, "minute": 50}
